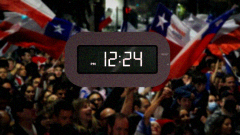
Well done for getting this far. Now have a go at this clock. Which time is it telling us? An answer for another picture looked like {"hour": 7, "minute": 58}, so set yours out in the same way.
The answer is {"hour": 12, "minute": 24}
